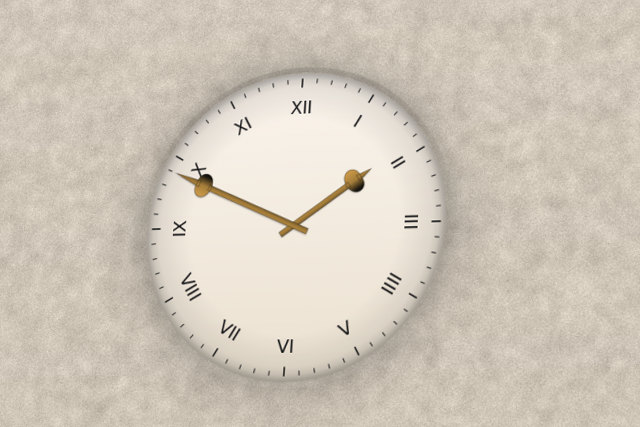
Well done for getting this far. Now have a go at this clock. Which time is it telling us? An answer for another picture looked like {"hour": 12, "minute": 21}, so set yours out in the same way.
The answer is {"hour": 1, "minute": 49}
